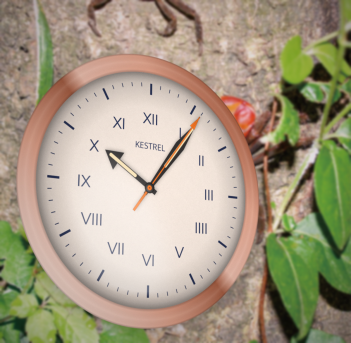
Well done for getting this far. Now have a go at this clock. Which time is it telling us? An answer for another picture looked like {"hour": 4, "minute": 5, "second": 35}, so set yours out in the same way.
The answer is {"hour": 10, "minute": 6, "second": 6}
